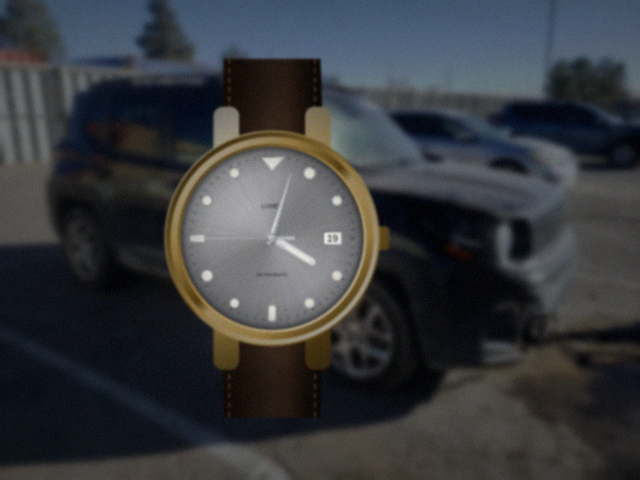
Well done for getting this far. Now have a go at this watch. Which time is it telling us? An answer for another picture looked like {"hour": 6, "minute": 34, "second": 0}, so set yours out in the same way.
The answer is {"hour": 4, "minute": 2, "second": 45}
